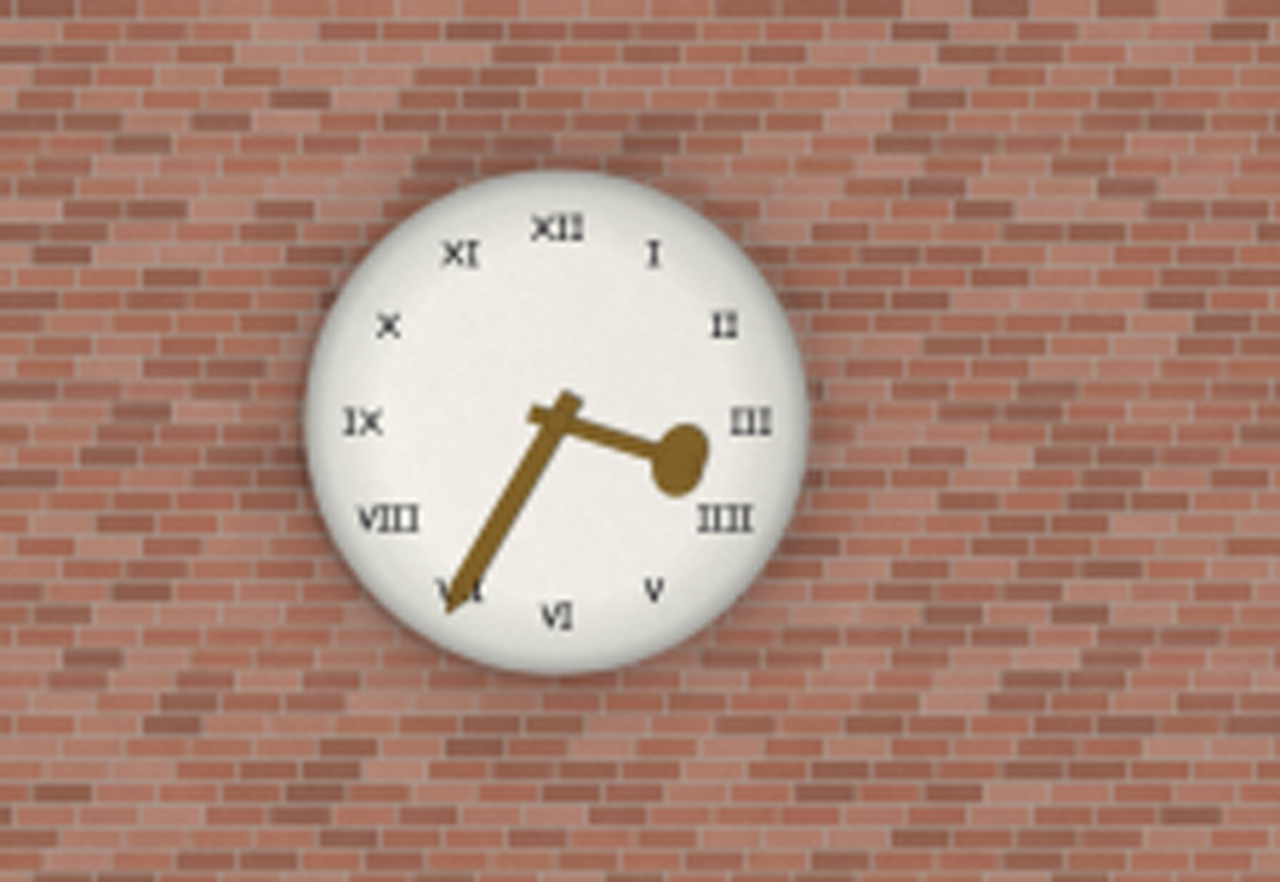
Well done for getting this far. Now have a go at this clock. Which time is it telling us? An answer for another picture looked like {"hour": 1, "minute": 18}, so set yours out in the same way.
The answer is {"hour": 3, "minute": 35}
